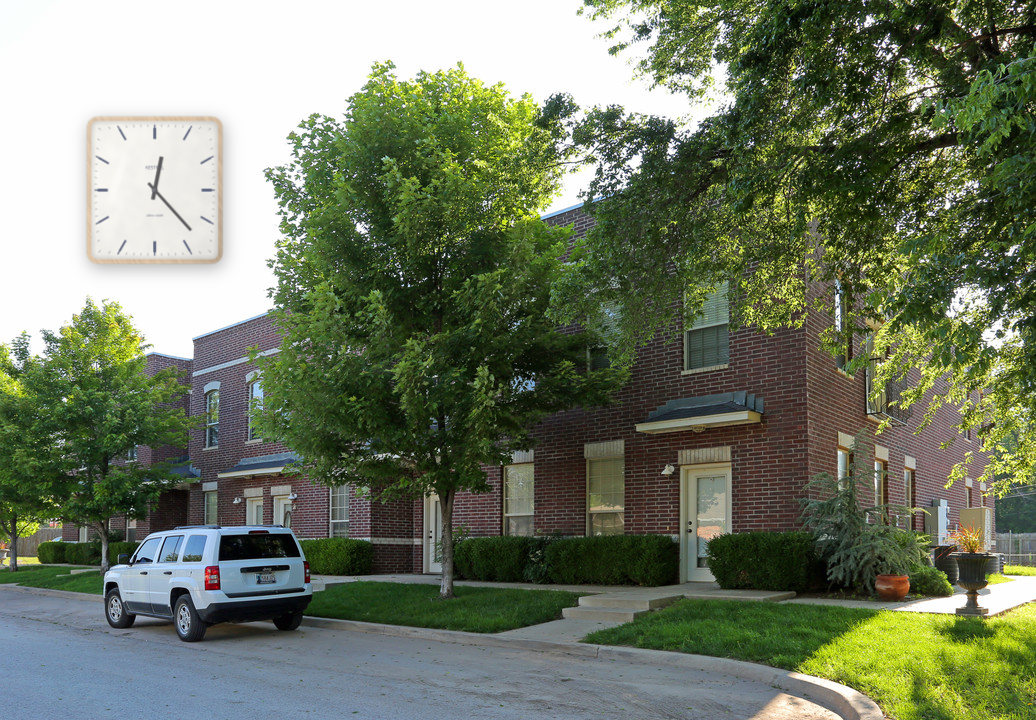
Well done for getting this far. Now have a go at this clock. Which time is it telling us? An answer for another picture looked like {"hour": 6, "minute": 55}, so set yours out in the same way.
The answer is {"hour": 12, "minute": 23}
